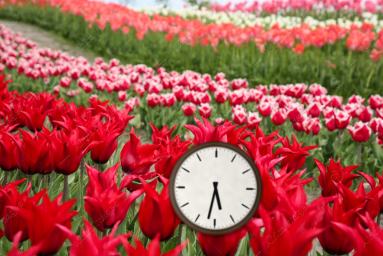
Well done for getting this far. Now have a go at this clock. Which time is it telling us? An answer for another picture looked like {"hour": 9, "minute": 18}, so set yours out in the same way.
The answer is {"hour": 5, "minute": 32}
